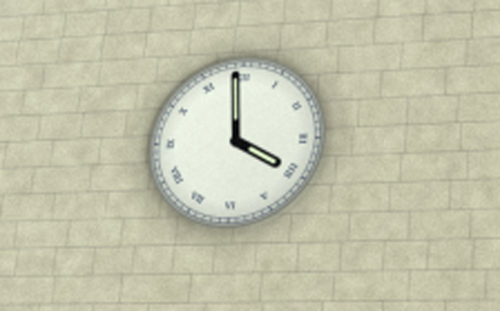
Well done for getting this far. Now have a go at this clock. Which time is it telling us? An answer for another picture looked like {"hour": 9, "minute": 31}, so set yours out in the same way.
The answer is {"hour": 3, "minute": 59}
